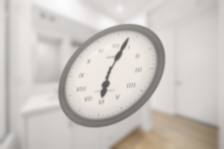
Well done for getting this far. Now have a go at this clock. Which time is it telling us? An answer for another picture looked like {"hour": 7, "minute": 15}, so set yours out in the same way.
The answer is {"hour": 6, "minute": 3}
